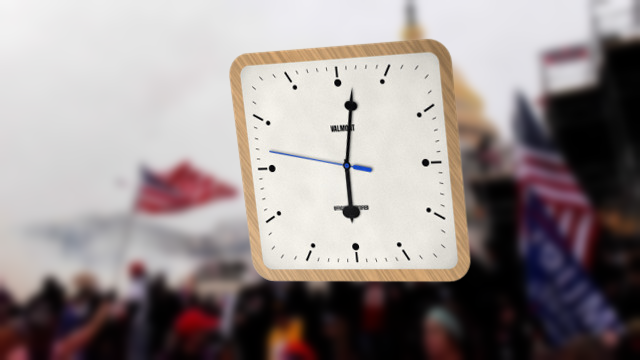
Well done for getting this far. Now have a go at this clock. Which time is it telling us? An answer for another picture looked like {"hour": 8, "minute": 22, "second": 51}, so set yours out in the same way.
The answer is {"hour": 6, "minute": 1, "second": 47}
